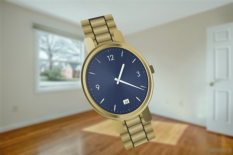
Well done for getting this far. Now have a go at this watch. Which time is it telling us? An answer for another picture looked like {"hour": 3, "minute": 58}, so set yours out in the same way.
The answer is {"hour": 1, "minute": 21}
